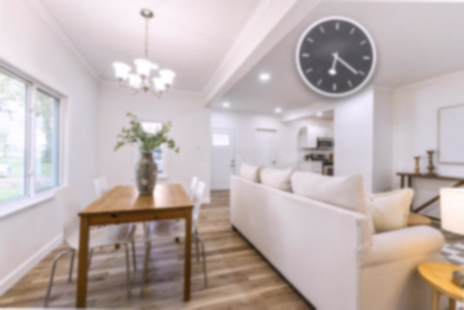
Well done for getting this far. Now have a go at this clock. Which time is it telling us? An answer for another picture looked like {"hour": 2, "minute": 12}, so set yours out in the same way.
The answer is {"hour": 6, "minute": 21}
